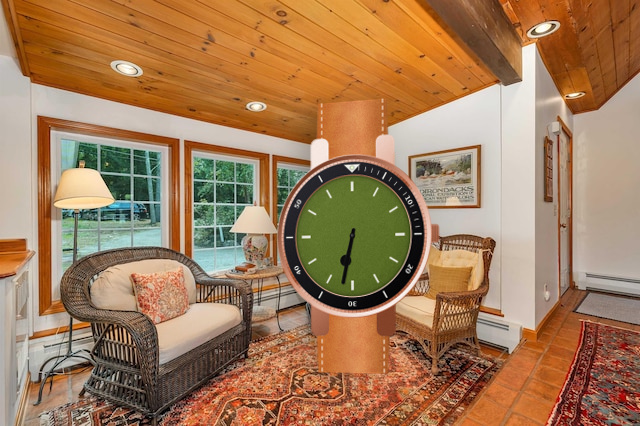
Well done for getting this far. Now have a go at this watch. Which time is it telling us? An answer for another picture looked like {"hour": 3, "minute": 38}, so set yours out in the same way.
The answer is {"hour": 6, "minute": 32}
